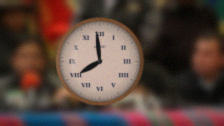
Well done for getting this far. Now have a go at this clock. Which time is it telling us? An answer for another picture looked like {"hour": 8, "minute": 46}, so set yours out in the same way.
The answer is {"hour": 7, "minute": 59}
